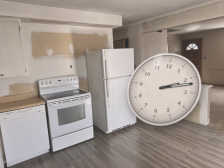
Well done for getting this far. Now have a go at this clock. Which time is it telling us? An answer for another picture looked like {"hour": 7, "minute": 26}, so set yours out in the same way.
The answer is {"hour": 2, "minute": 12}
